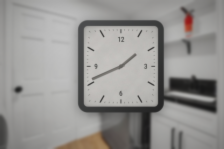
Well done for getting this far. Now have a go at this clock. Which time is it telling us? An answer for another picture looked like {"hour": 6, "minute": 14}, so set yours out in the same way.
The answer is {"hour": 1, "minute": 41}
